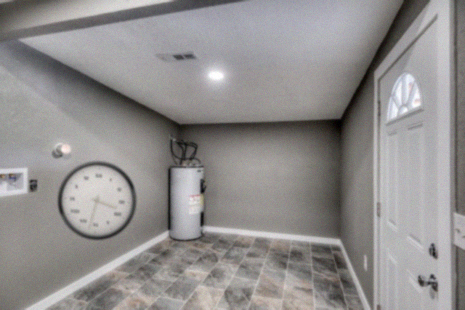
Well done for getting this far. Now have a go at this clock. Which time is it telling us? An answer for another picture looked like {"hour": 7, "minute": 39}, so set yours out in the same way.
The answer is {"hour": 3, "minute": 32}
